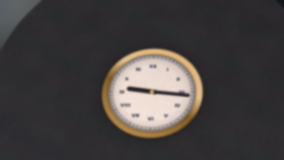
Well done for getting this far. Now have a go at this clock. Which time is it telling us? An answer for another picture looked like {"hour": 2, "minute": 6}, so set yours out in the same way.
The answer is {"hour": 9, "minute": 16}
